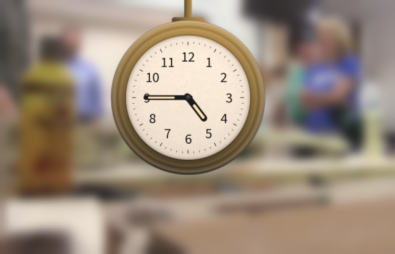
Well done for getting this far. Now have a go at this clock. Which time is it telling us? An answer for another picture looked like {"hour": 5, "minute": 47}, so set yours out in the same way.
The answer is {"hour": 4, "minute": 45}
